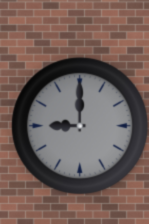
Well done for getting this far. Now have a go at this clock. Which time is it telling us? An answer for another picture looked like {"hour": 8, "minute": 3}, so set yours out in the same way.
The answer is {"hour": 9, "minute": 0}
